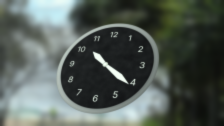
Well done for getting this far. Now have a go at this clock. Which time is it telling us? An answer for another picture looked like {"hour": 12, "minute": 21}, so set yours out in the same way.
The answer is {"hour": 10, "minute": 21}
